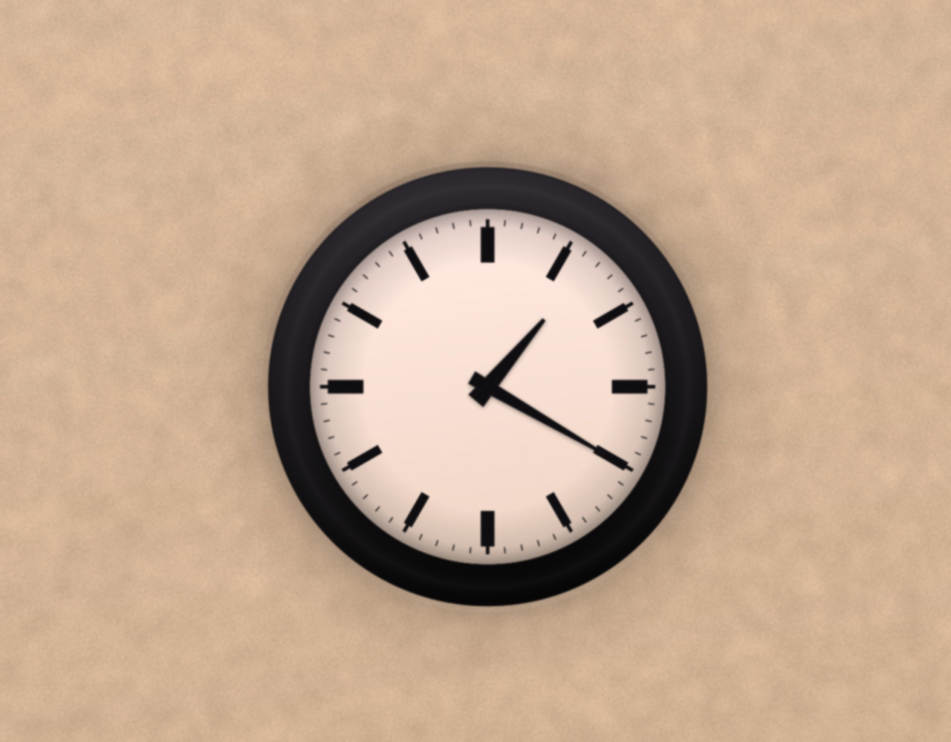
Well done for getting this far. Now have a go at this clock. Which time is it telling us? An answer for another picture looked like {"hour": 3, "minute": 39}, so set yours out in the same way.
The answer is {"hour": 1, "minute": 20}
